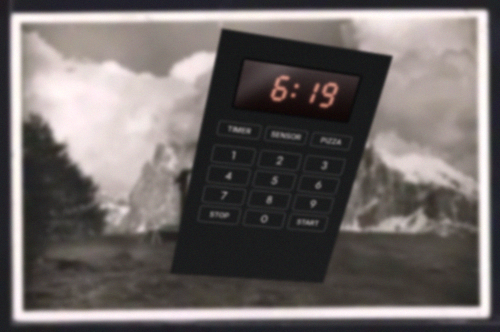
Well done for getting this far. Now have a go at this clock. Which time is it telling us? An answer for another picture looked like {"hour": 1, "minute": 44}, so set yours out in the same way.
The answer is {"hour": 6, "minute": 19}
